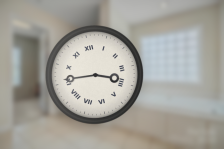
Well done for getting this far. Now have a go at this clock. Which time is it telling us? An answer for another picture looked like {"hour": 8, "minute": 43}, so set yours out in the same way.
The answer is {"hour": 3, "minute": 46}
